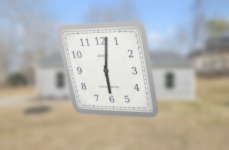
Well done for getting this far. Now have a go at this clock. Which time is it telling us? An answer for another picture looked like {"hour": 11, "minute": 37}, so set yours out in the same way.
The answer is {"hour": 6, "minute": 2}
